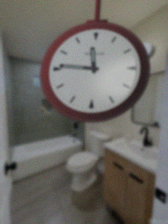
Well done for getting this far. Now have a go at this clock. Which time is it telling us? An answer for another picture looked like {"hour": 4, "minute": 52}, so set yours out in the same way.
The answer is {"hour": 11, "minute": 46}
